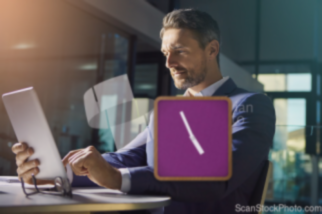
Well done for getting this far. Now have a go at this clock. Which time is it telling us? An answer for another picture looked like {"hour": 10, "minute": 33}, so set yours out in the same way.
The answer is {"hour": 4, "minute": 56}
